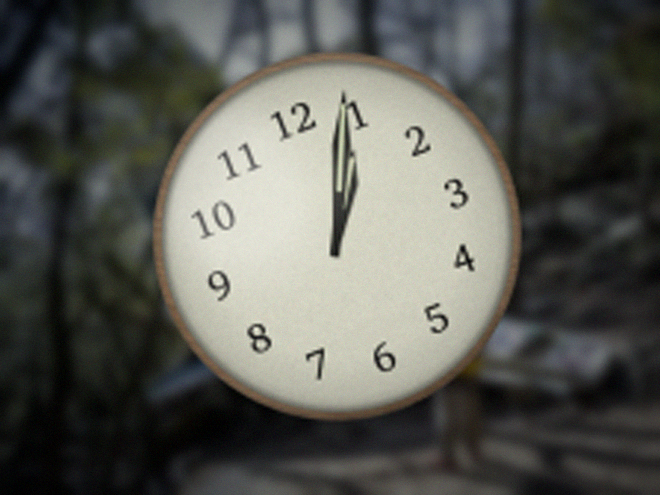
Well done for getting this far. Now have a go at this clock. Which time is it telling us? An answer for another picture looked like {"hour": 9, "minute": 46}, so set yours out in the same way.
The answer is {"hour": 1, "minute": 4}
